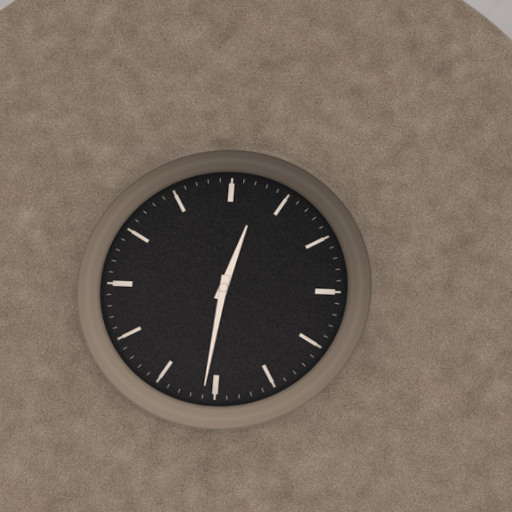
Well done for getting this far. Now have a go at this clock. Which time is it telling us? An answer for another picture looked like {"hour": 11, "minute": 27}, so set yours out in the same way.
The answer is {"hour": 12, "minute": 31}
